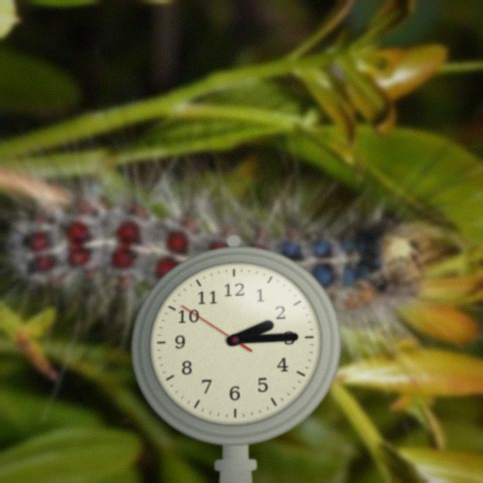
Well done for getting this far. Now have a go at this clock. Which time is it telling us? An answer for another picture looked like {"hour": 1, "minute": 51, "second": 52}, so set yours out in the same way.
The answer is {"hour": 2, "minute": 14, "second": 51}
